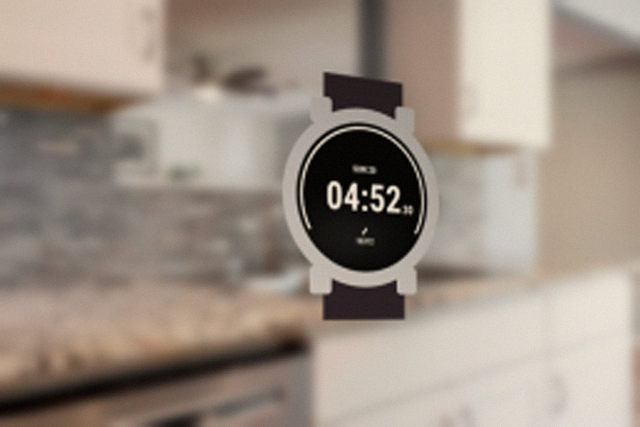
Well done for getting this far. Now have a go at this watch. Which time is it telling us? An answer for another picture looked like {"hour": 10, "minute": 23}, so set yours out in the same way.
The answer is {"hour": 4, "minute": 52}
